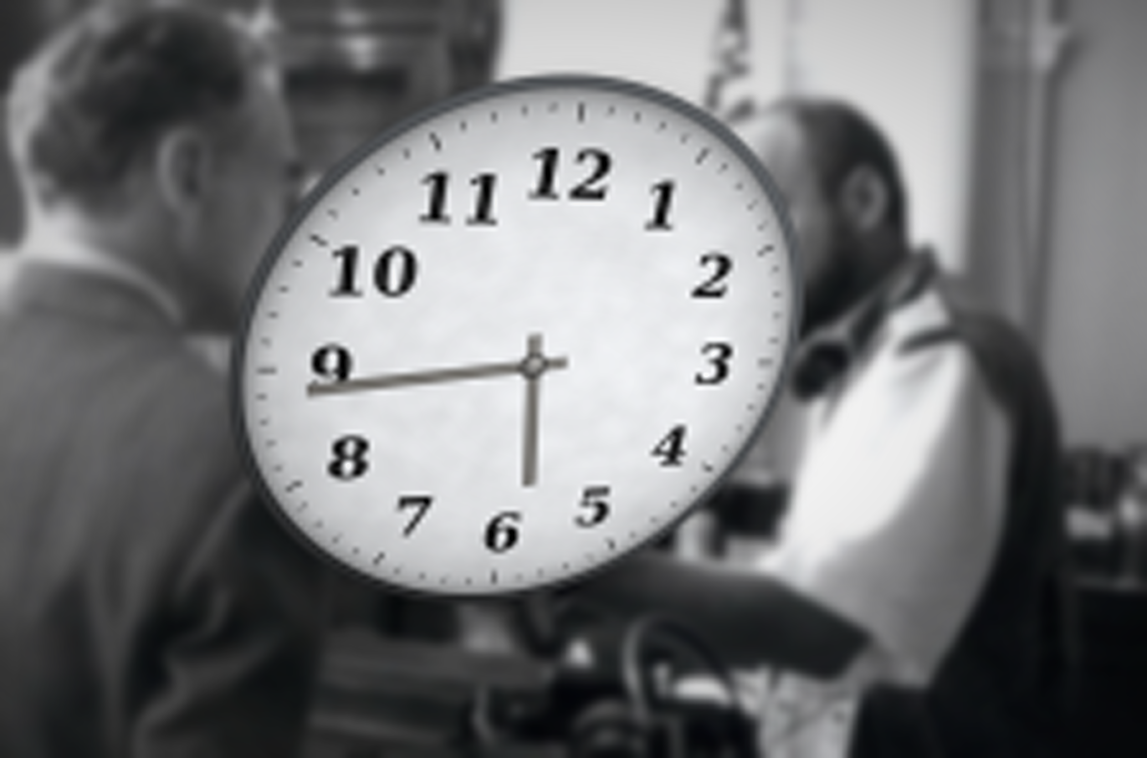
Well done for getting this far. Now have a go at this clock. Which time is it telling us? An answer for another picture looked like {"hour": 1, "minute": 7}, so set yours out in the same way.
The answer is {"hour": 5, "minute": 44}
